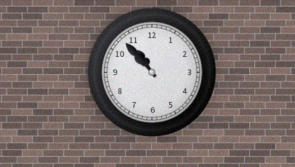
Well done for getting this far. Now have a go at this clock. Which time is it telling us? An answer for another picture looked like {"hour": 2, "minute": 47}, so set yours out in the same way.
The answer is {"hour": 10, "minute": 53}
